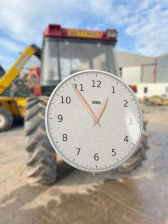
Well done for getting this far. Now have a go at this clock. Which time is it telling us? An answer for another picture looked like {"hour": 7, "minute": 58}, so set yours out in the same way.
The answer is {"hour": 12, "minute": 54}
